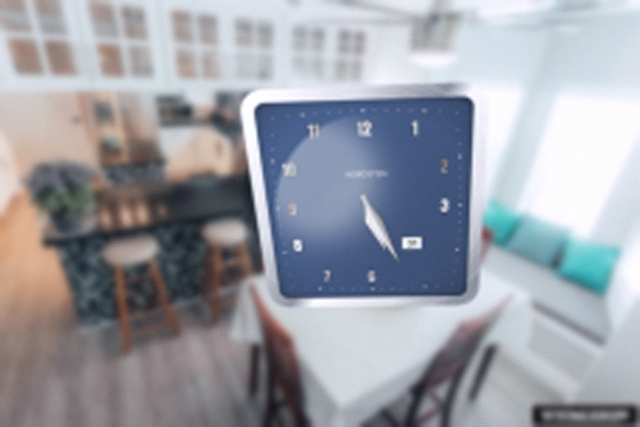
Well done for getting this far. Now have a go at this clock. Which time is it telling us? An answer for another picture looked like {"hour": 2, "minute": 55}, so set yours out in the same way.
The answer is {"hour": 5, "minute": 26}
